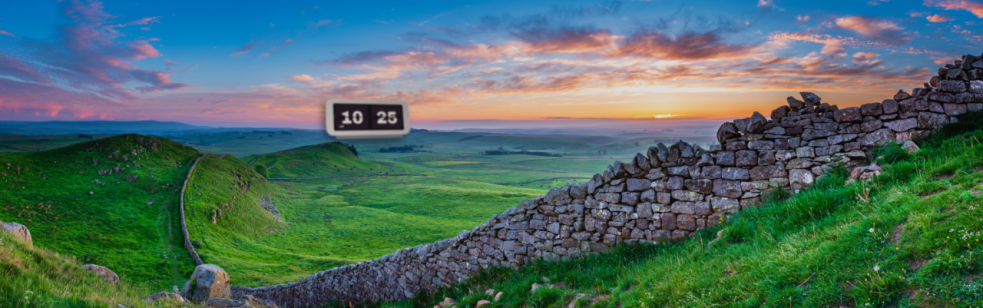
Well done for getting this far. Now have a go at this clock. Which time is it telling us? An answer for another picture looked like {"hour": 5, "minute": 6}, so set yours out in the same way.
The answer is {"hour": 10, "minute": 25}
